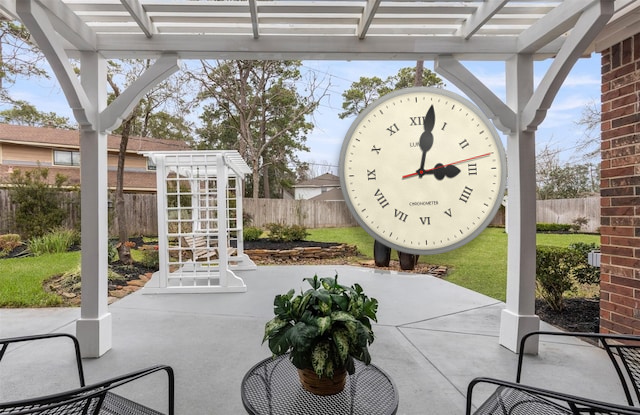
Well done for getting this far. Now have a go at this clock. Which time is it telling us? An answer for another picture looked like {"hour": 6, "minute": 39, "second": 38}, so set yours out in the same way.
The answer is {"hour": 3, "minute": 2, "second": 13}
